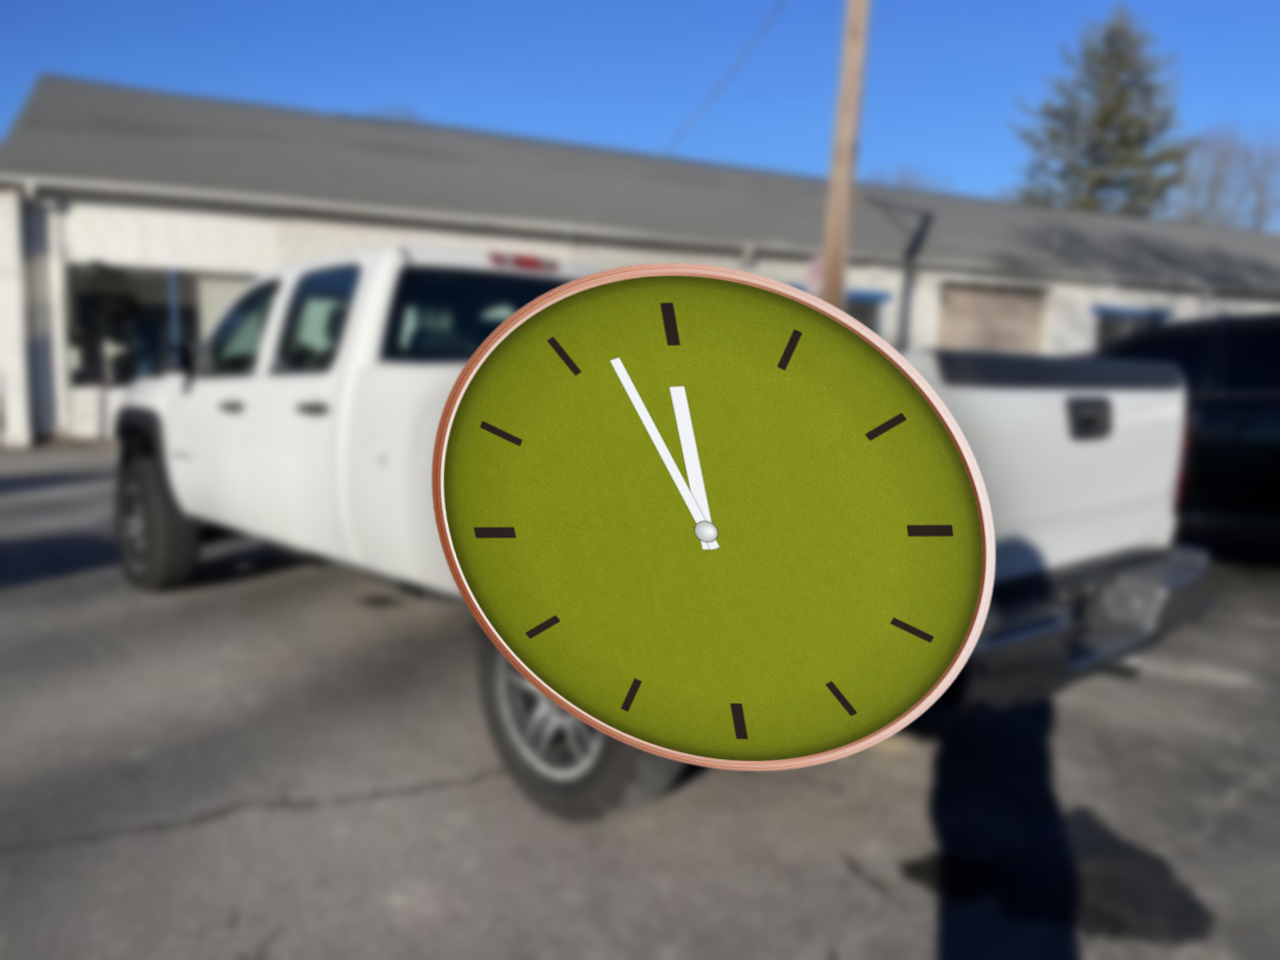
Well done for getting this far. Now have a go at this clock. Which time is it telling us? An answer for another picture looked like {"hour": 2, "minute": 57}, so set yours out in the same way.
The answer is {"hour": 11, "minute": 57}
